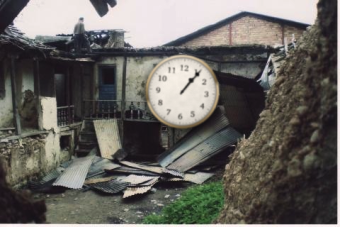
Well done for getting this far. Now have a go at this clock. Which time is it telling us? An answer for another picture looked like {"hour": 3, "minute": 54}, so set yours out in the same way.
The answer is {"hour": 1, "minute": 6}
